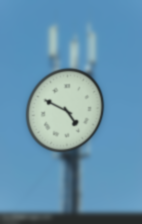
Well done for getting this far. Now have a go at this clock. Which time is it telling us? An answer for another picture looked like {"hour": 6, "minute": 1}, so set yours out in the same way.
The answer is {"hour": 4, "minute": 50}
